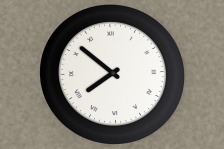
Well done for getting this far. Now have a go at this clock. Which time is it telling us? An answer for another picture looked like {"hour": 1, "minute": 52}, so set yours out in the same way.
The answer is {"hour": 7, "minute": 52}
